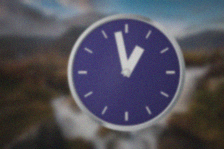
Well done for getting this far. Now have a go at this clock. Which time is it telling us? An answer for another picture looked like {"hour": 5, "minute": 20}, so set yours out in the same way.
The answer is {"hour": 12, "minute": 58}
